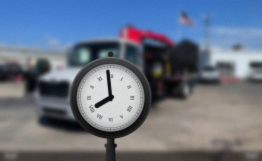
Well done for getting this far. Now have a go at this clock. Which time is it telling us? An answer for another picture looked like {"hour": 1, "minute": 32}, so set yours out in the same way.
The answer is {"hour": 7, "minute": 59}
